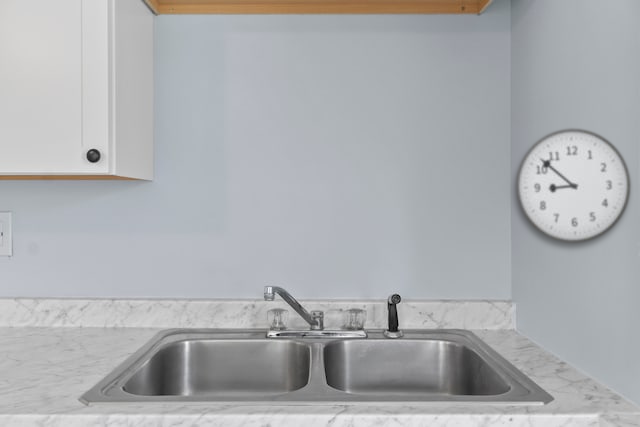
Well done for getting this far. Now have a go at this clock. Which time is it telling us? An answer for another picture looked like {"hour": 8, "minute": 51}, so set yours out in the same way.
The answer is {"hour": 8, "minute": 52}
